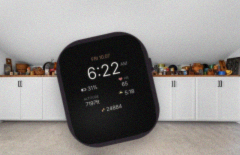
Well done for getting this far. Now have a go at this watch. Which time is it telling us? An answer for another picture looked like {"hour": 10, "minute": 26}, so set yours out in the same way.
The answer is {"hour": 6, "minute": 22}
